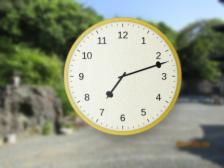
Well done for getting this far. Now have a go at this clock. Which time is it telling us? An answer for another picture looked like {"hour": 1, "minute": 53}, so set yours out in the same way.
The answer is {"hour": 7, "minute": 12}
